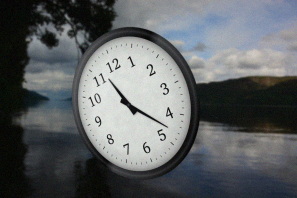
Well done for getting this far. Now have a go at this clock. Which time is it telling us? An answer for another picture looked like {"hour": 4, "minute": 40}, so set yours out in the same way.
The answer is {"hour": 11, "minute": 23}
